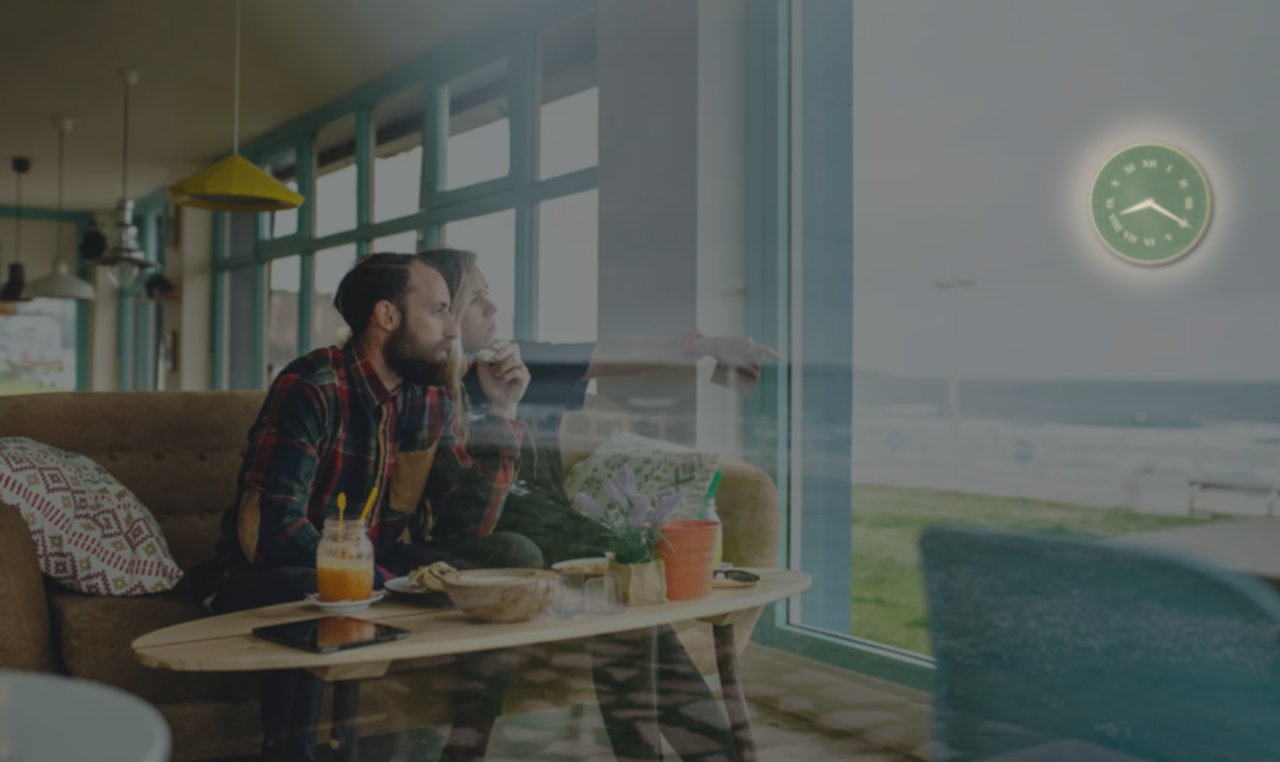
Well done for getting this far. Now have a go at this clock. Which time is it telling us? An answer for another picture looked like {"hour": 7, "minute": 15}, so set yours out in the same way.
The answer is {"hour": 8, "minute": 20}
